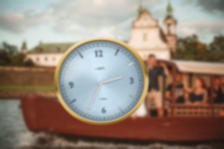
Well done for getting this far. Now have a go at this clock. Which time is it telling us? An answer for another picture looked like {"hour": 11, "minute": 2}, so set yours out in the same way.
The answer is {"hour": 2, "minute": 35}
